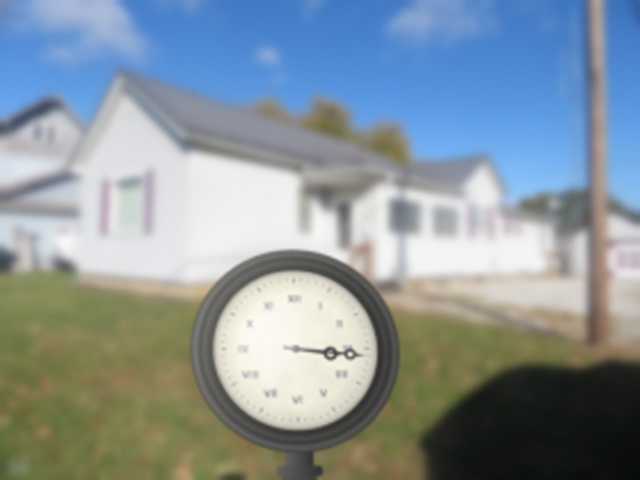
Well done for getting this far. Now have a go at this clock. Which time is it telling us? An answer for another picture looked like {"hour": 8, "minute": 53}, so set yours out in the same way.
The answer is {"hour": 3, "minute": 16}
